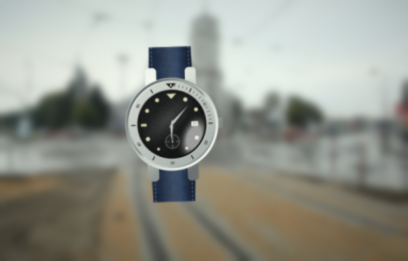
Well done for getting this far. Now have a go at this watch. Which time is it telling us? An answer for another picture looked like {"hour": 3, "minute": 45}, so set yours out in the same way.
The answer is {"hour": 6, "minute": 7}
